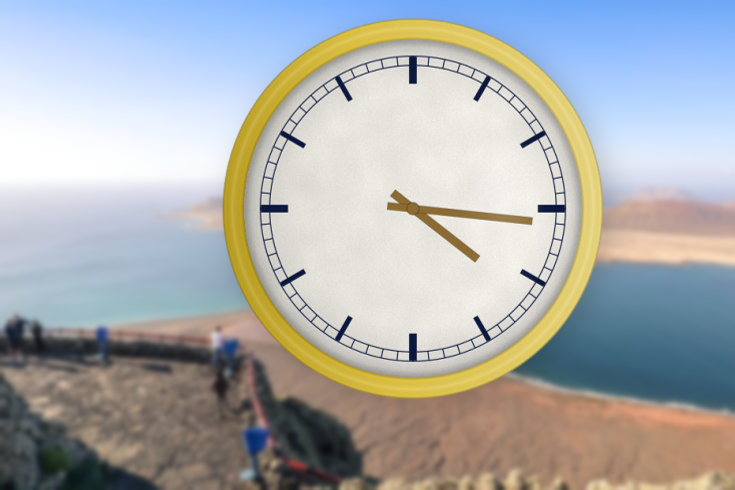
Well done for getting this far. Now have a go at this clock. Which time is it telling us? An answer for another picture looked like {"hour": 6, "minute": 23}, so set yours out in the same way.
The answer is {"hour": 4, "minute": 16}
